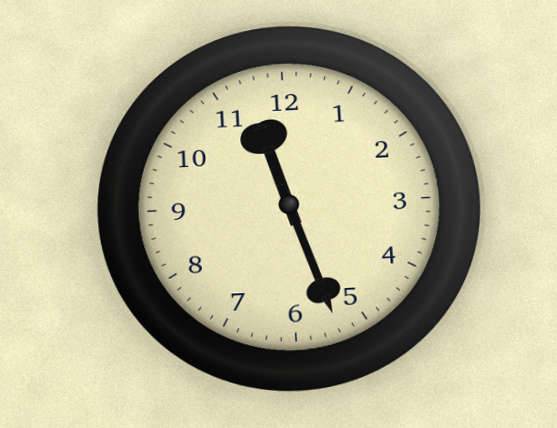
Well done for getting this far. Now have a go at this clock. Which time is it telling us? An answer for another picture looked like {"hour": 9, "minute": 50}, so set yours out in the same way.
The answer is {"hour": 11, "minute": 27}
